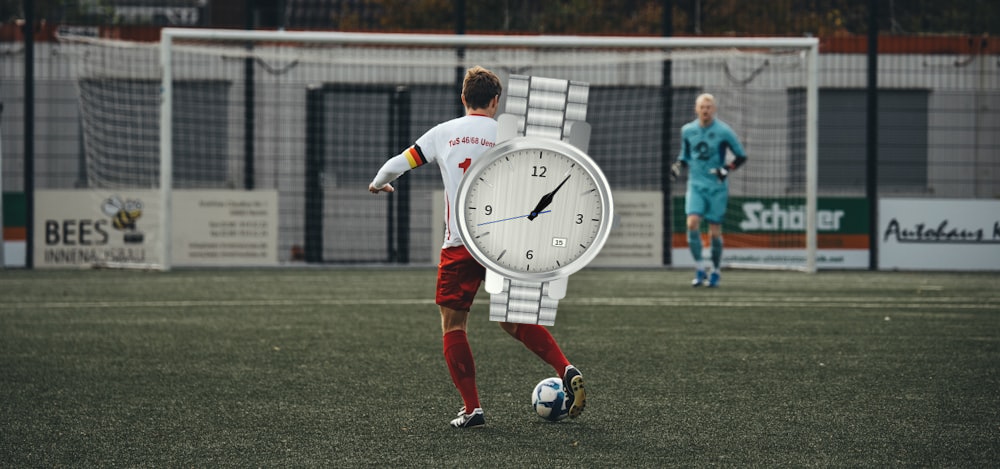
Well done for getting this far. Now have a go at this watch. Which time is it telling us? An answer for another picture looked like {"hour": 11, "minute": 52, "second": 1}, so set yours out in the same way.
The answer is {"hour": 1, "minute": 5, "second": 42}
